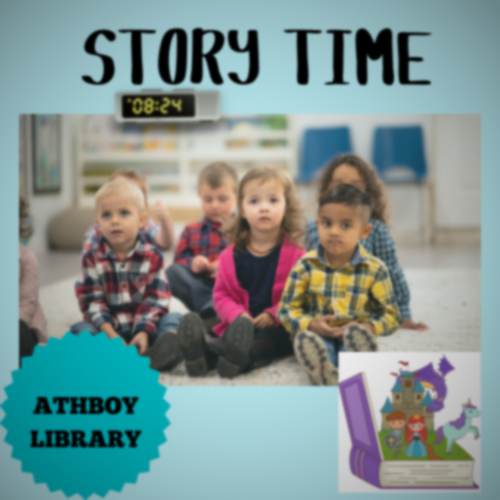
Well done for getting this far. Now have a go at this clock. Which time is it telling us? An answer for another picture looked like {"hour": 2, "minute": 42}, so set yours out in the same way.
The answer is {"hour": 8, "minute": 24}
